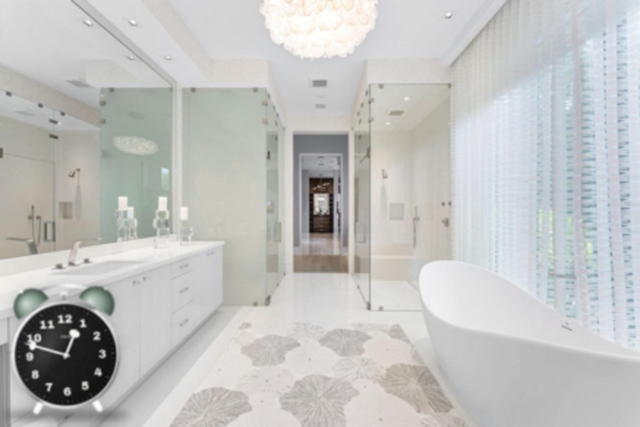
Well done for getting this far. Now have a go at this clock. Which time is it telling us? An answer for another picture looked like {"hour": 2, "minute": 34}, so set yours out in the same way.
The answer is {"hour": 12, "minute": 48}
